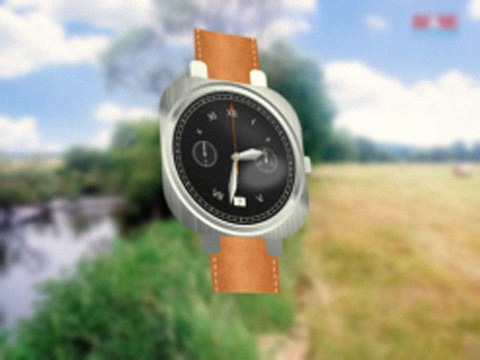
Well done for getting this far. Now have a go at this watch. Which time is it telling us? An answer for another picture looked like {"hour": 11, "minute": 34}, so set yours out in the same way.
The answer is {"hour": 2, "minute": 32}
